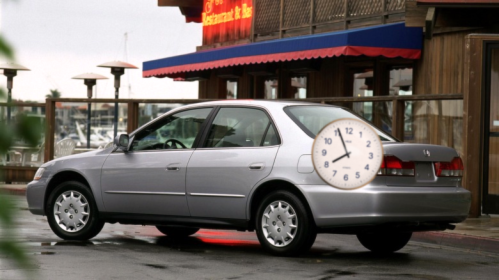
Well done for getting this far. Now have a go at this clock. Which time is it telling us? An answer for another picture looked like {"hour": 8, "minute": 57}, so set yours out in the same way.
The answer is {"hour": 7, "minute": 56}
